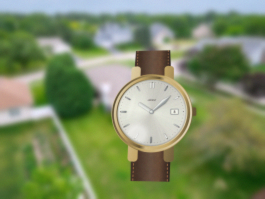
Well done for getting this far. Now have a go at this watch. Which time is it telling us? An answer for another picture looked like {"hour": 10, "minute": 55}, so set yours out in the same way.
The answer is {"hour": 10, "minute": 8}
